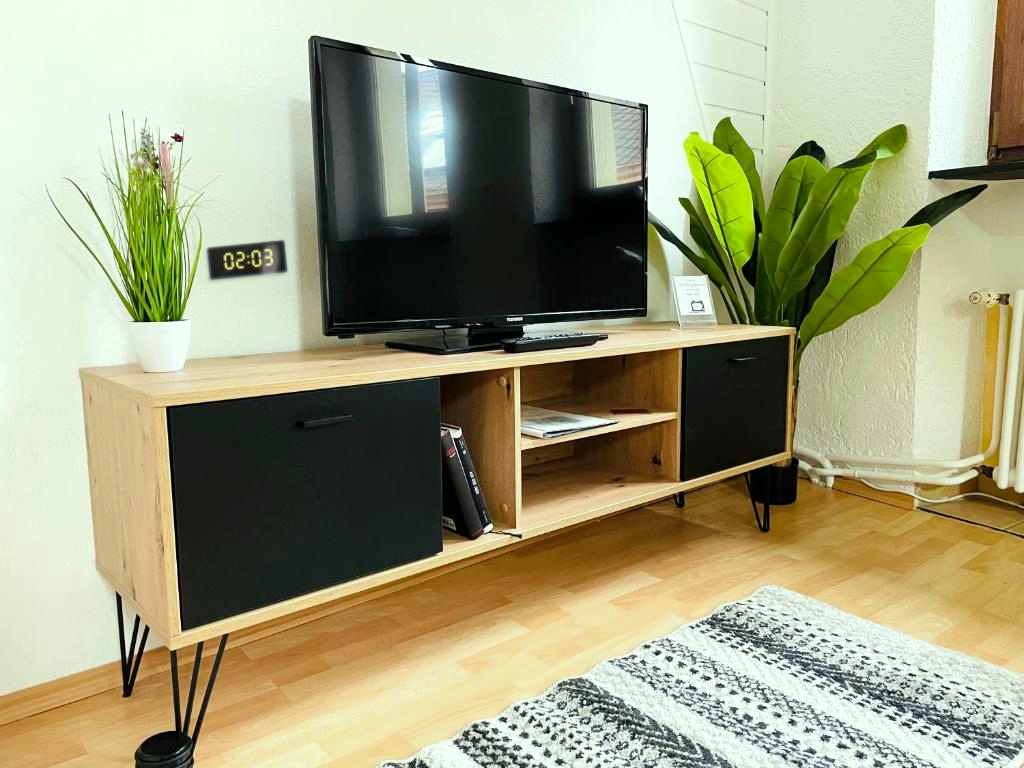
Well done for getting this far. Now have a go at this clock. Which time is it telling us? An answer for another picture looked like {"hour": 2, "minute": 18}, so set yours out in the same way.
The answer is {"hour": 2, "minute": 3}
